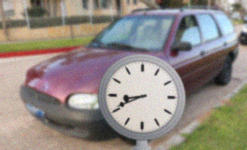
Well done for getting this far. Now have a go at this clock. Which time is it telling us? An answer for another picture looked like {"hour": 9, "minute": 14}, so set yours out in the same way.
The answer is {"hour": 8, "minute": 41}
